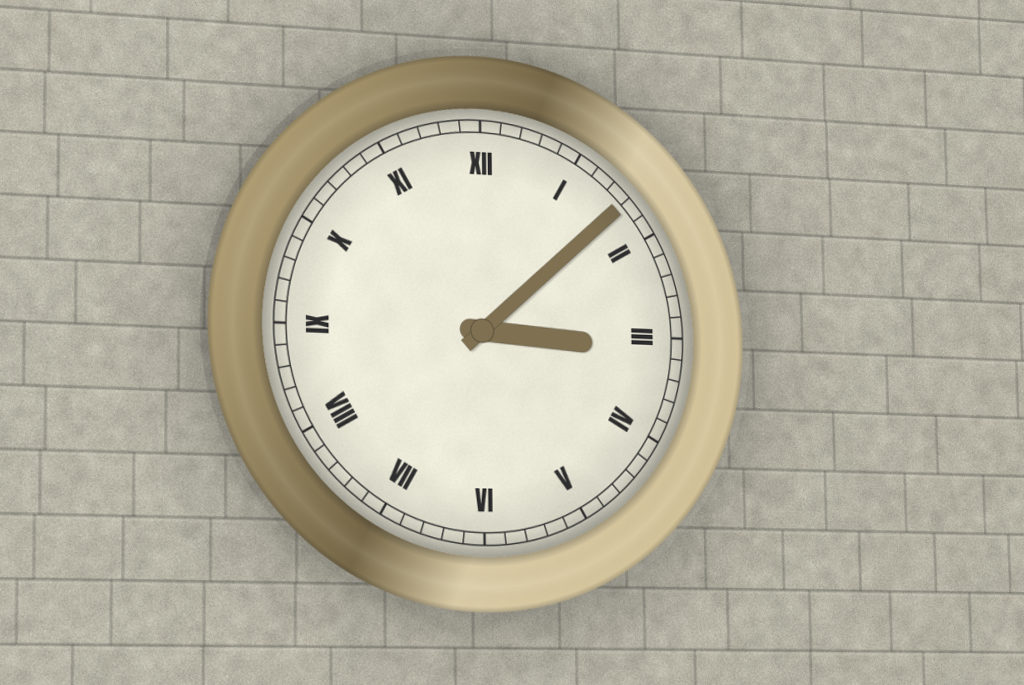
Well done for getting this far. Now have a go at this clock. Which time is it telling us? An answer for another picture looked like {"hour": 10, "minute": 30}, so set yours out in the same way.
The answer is {"hour": 3, "minute": 8}
